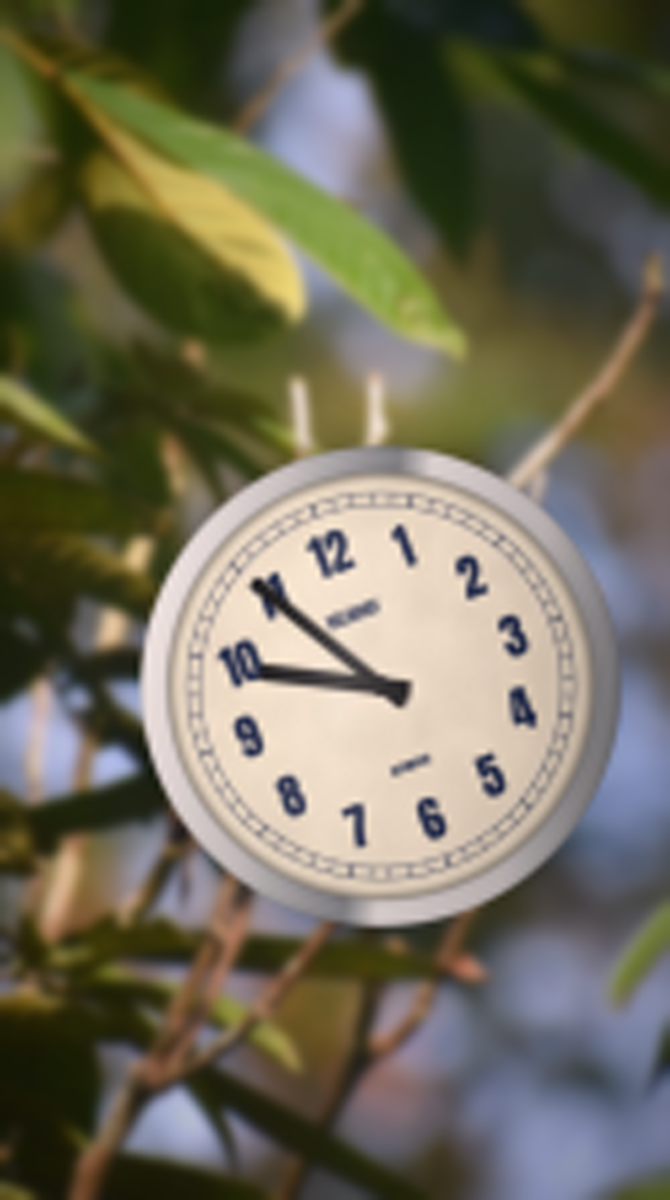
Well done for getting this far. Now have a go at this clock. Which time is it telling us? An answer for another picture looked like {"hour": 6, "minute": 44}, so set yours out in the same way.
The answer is {"hour": 9, "minute": 55}
